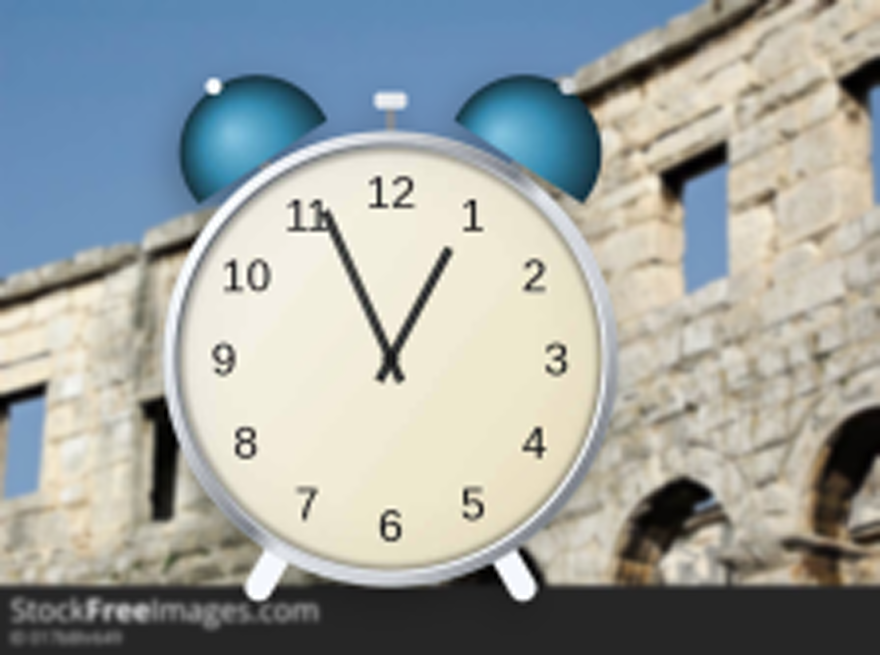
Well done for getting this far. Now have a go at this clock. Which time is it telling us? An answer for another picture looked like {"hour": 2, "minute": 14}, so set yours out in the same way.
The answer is {"hour": 12, "minute": 56}
